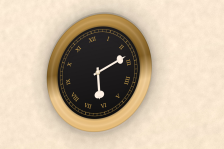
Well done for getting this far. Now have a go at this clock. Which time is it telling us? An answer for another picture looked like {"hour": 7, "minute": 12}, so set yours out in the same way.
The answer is {"hour": 6, "minute": 13}
